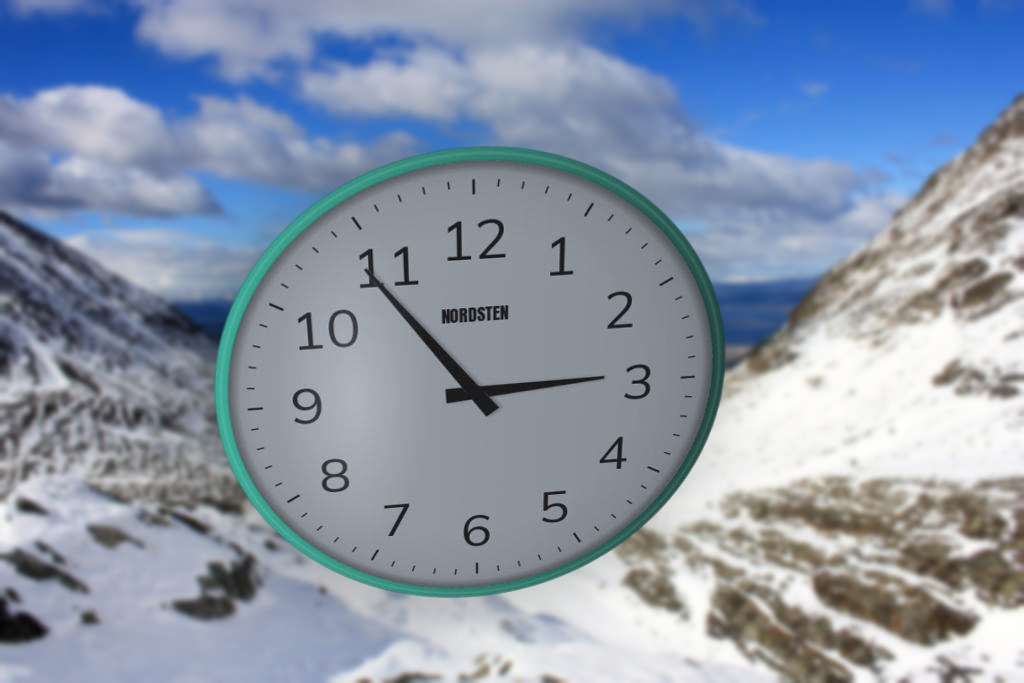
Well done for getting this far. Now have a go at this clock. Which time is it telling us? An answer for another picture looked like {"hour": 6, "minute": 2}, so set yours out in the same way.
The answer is {"hour": 2, "minute": 54}
